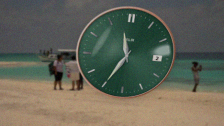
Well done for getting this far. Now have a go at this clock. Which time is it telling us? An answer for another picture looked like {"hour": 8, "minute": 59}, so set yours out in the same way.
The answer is {"hour": 11, "minute": 35}
